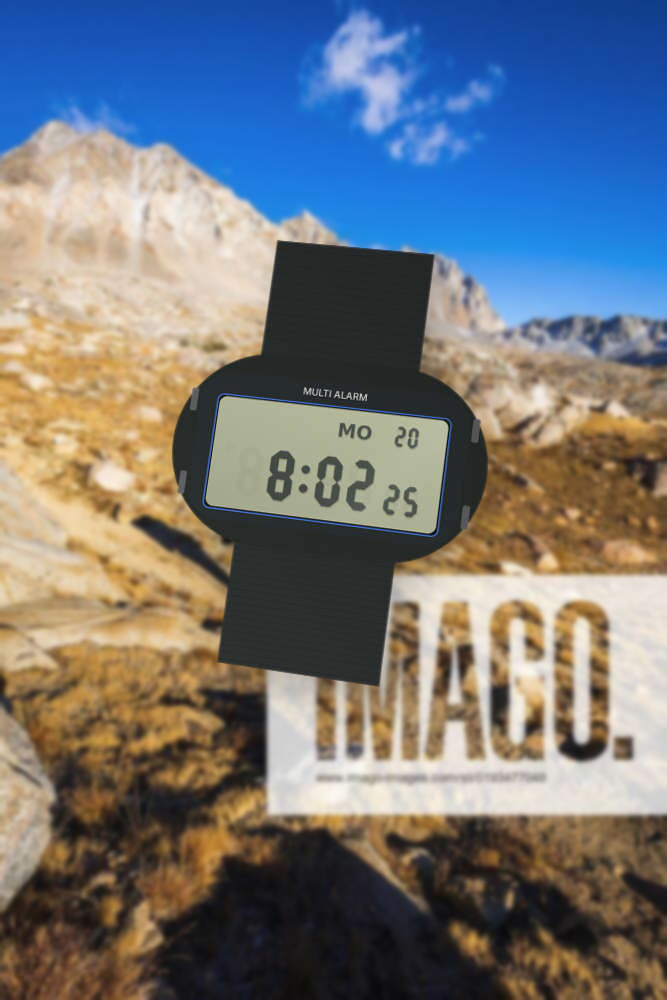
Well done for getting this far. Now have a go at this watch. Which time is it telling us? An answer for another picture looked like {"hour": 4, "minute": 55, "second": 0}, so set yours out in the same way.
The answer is {"hour": 8, "minute": 2, "second": 25}
